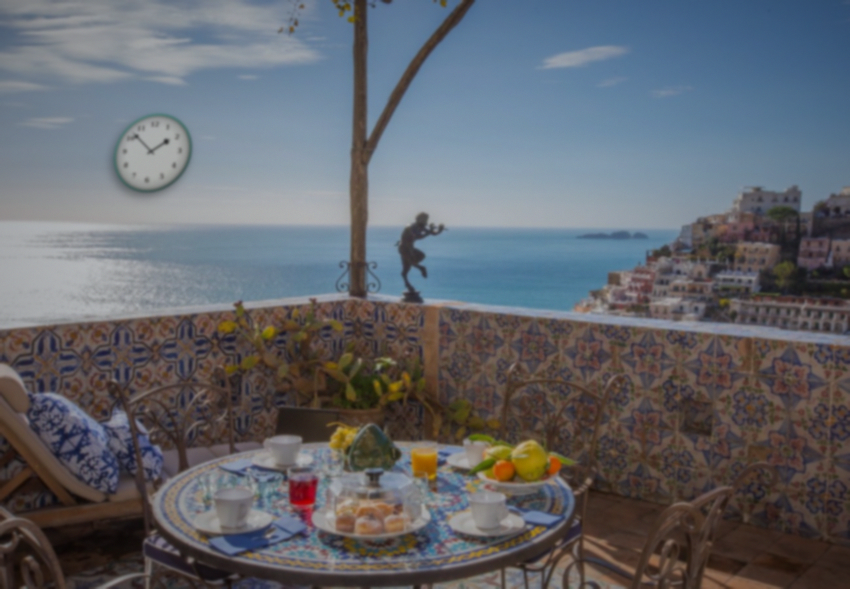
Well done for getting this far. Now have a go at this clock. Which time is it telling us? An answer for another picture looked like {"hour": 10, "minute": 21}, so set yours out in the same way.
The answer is {"hour": 1, "minute": 52}
